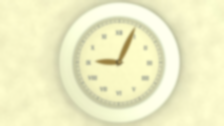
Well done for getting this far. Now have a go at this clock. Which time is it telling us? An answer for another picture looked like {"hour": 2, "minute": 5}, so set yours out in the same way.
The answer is {"hour": 9, "minute": 4}
